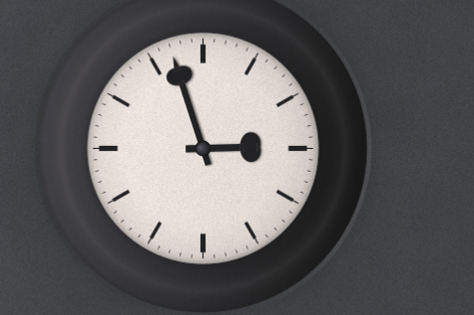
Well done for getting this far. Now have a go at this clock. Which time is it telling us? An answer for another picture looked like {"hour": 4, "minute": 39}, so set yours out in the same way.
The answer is {"hour": 2, "minute": 57}
